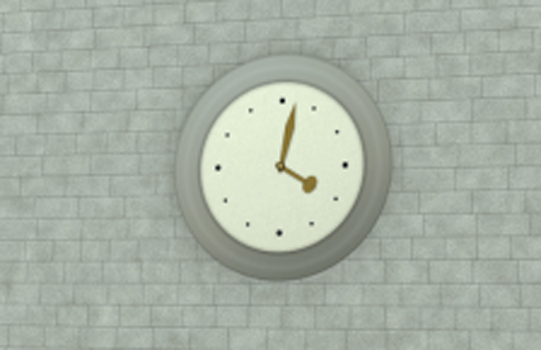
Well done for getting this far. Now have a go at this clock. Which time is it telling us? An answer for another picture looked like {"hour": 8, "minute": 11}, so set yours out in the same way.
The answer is {"hour": 4, "minute": 2}
